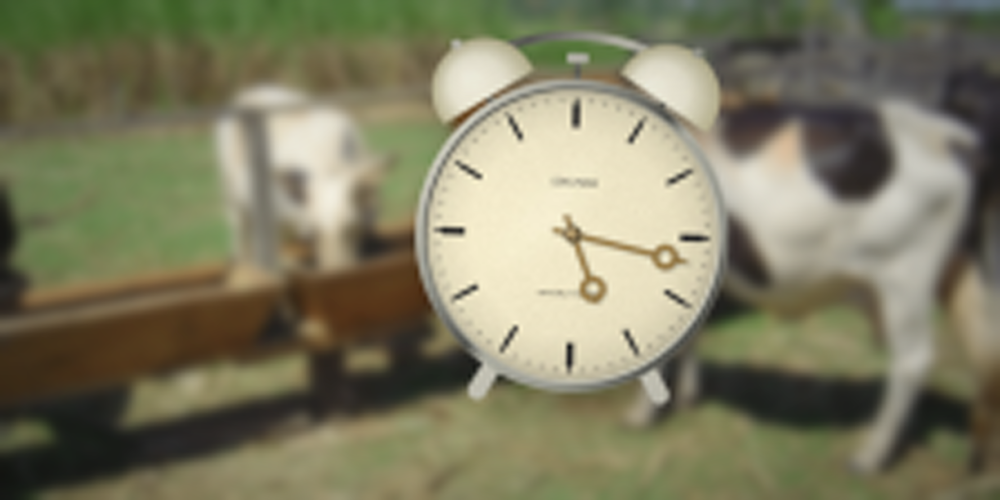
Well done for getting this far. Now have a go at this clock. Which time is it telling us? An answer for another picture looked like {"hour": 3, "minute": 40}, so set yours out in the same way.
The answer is {"hour": 5, "minute": 17}
